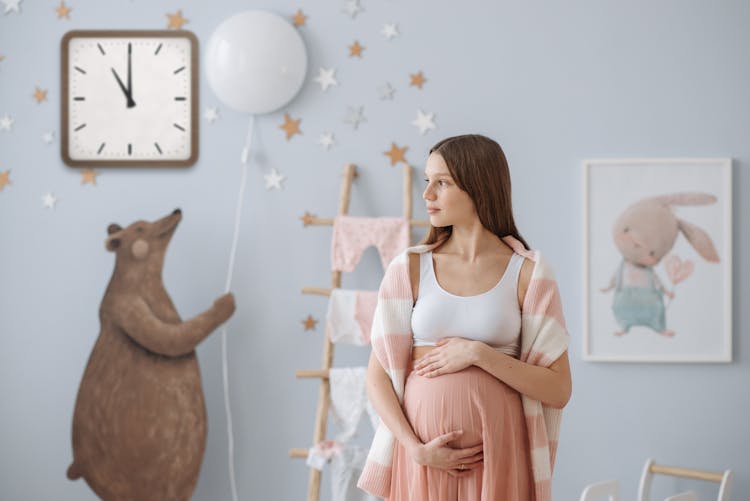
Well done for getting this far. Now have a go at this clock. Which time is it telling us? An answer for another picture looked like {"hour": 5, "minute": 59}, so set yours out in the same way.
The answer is {"hour": 11, "minute": 0}
